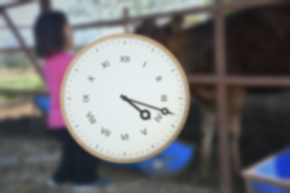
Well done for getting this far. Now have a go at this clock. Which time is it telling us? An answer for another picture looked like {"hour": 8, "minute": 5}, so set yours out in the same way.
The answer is {"hour": 4, "minute": 18}
